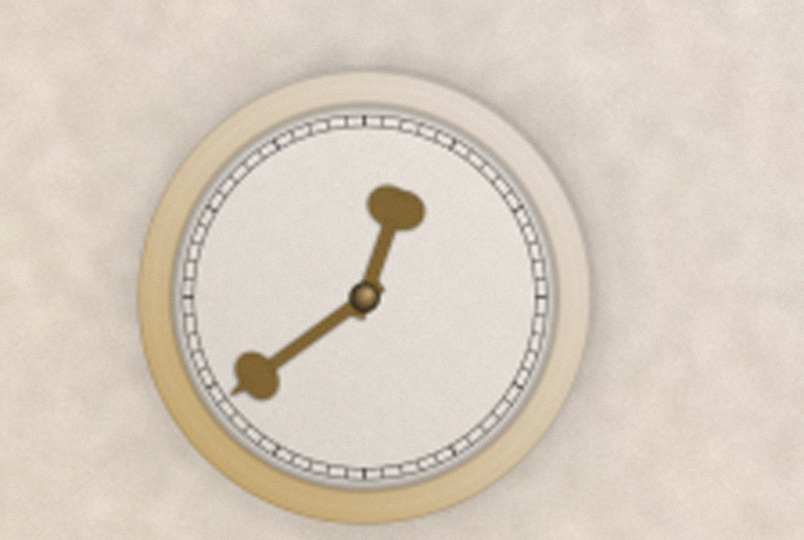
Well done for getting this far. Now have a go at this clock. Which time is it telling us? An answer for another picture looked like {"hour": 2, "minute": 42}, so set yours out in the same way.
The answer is {"hour": 12, "minute": 39}
